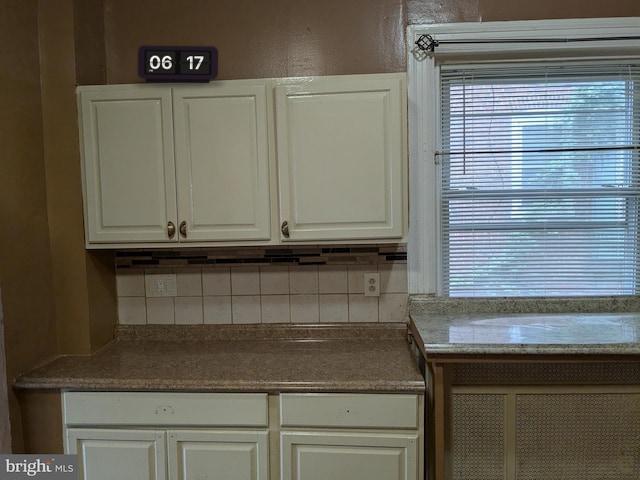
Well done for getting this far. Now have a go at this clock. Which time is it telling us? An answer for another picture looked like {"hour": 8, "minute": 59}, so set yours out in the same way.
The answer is {"hour": 6, "minute": 17}
